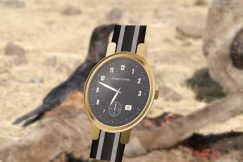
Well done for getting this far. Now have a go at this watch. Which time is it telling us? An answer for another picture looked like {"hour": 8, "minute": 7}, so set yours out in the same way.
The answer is {"hour": 6, "minute": 48}
